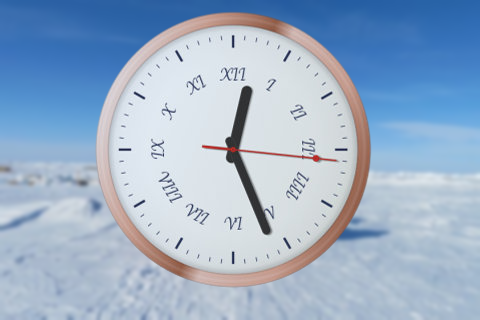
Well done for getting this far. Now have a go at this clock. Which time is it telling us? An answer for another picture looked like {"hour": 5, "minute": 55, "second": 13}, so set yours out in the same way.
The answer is {"hour": 12, "minute": 26, "second": 16}
